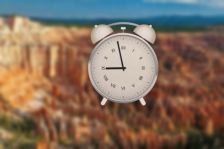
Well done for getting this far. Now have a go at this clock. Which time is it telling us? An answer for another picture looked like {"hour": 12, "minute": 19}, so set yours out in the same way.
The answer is {"hour": 8, "minute": 58}
